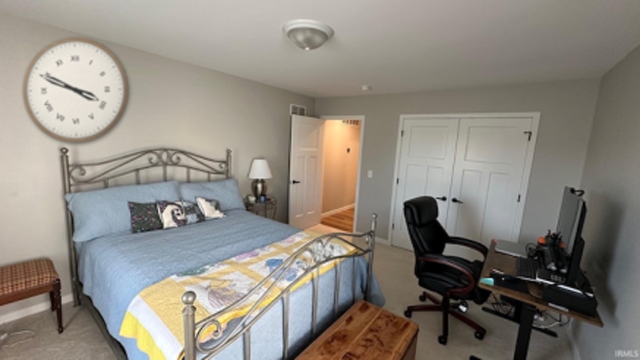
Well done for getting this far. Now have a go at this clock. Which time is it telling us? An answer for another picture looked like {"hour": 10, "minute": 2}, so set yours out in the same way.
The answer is {"hour": 3, "minute": 49}
